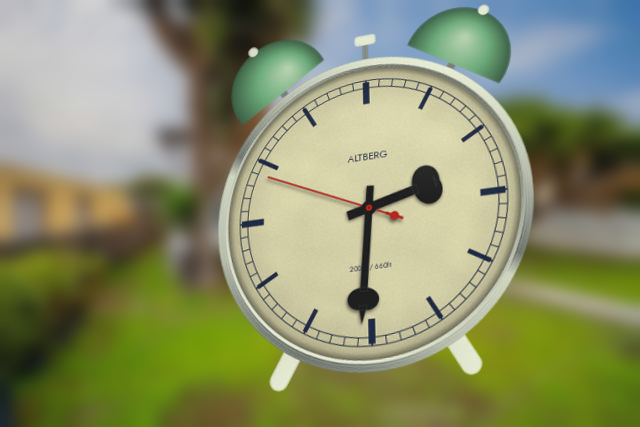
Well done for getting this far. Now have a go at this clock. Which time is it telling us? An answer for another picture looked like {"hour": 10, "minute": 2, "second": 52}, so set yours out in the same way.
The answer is {"hour": 2, "minute": 30, "second": 49}
